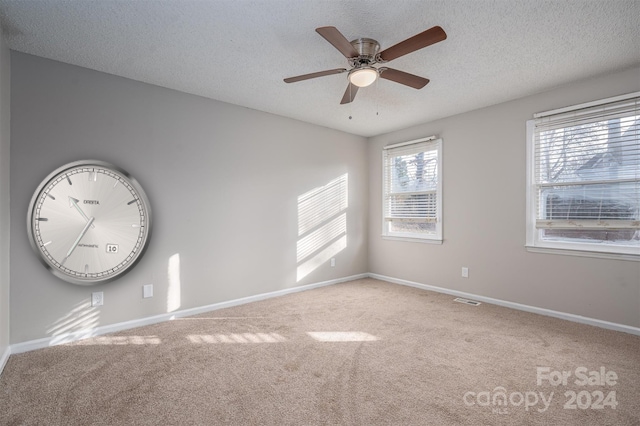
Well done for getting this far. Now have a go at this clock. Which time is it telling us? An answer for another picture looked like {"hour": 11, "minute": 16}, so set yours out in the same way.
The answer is {"hour": 10, "minute": 35}
